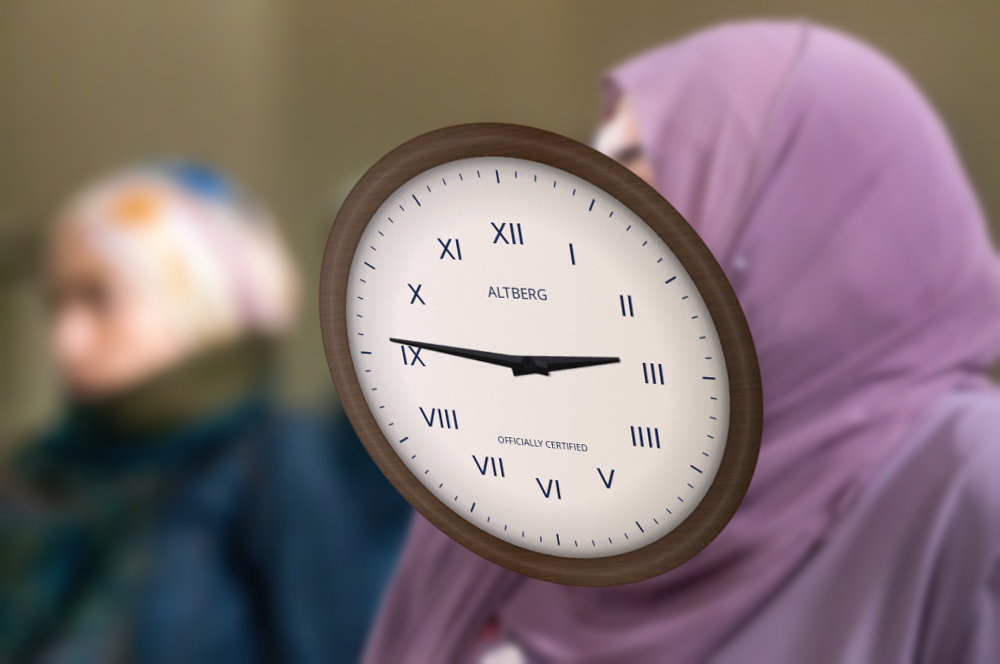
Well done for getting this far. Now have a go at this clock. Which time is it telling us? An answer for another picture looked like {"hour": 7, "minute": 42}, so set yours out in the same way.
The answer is {"hour": 2, "minute": 46}
